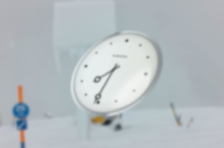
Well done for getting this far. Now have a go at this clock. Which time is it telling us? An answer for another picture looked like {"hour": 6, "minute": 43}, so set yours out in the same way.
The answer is {"hour": 7, "minute": 31}
